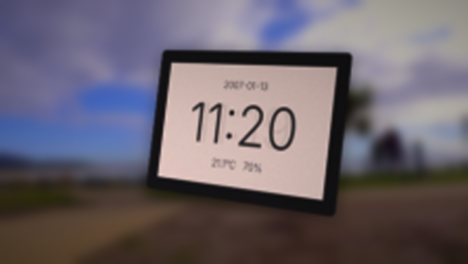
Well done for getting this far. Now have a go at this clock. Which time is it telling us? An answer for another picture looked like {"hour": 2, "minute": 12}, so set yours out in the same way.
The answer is {"hour": 11, "minute": 20}
